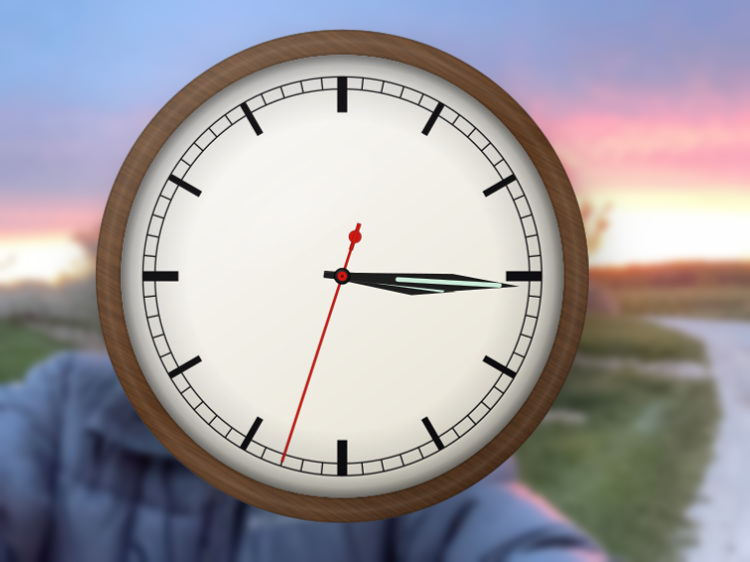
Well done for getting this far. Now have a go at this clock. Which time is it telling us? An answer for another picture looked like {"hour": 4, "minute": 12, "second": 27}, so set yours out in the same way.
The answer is {"hour": 3, "minute": 15, "second": 33}
